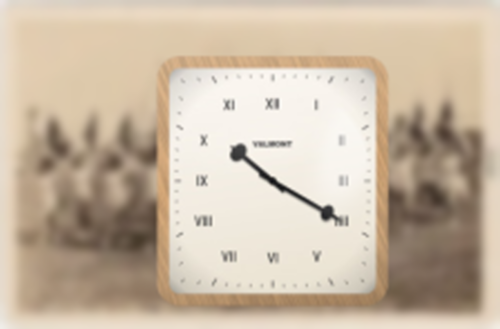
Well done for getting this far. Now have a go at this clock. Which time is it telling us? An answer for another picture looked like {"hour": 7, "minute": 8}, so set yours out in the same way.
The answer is {"hour": 10, "minute": 20}
